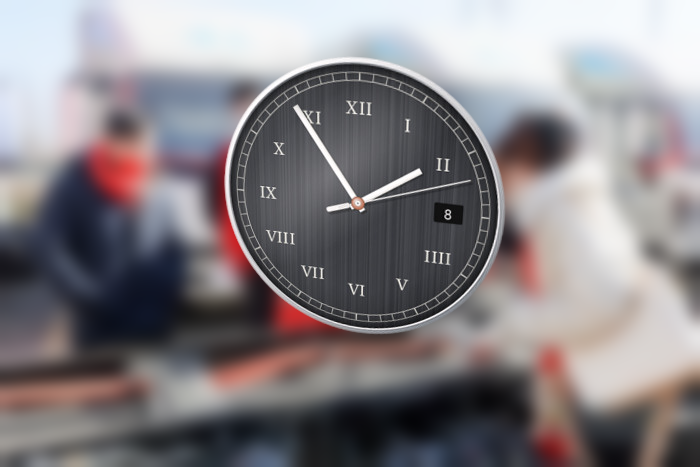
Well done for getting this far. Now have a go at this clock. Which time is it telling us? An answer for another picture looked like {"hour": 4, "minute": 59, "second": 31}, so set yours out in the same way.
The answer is {"hour": 1, "minute": 54, "second": 12}
